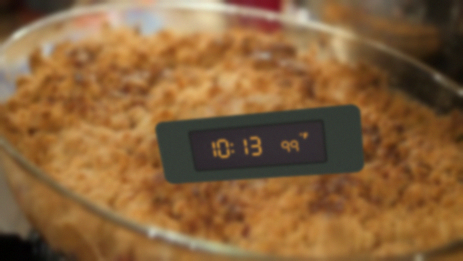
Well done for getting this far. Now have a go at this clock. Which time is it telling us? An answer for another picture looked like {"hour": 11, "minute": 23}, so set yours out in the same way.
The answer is {"hour": 10, "minute": 13}
